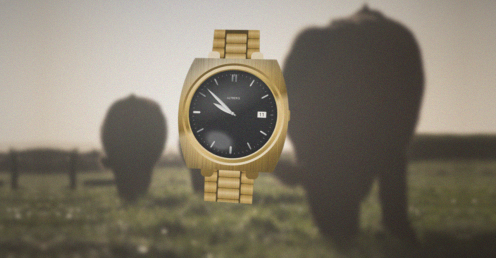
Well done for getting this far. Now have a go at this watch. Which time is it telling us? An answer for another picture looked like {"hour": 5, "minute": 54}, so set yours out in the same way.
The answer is {"hour": 9, "minute": 52}
